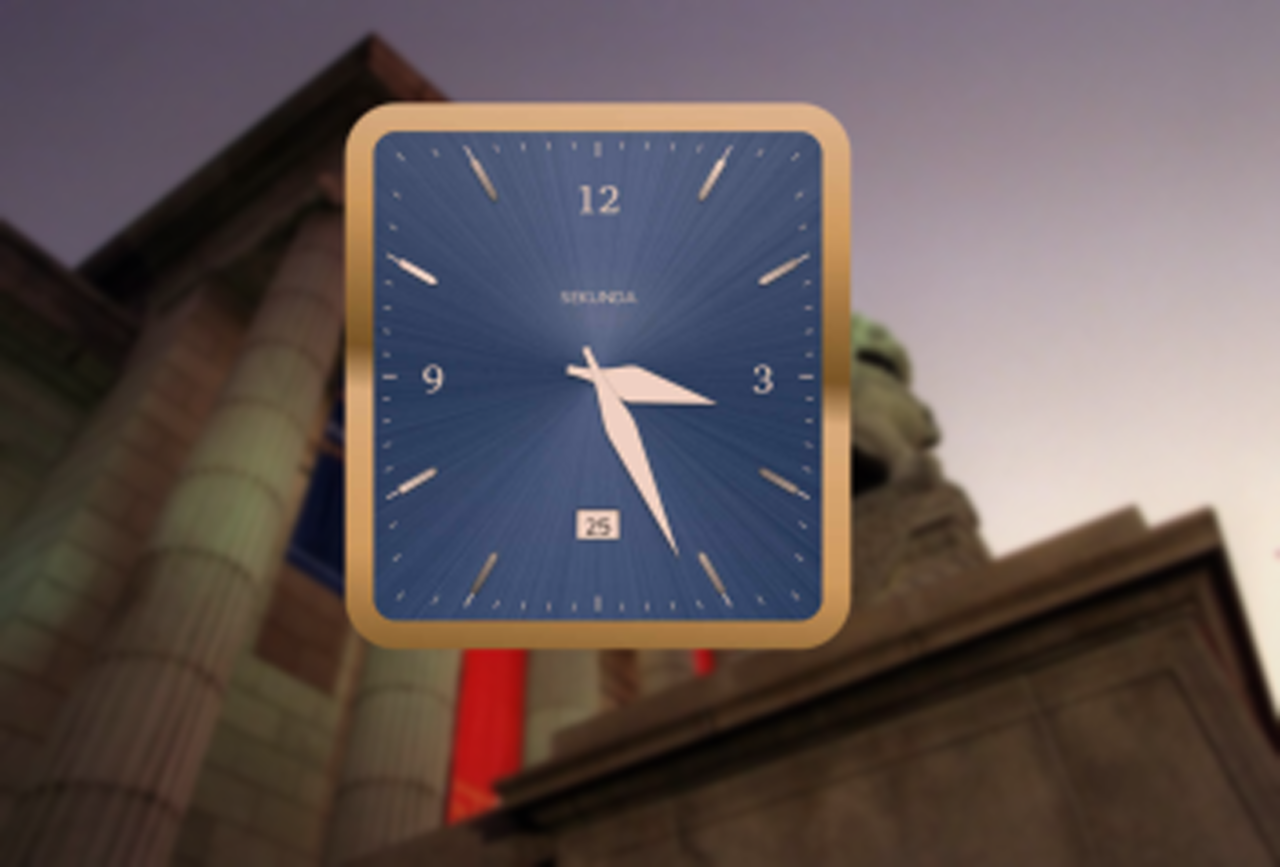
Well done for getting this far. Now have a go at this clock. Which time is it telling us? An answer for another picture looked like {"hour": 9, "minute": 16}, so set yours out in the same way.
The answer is {"hour": 3, "minute": 26}
